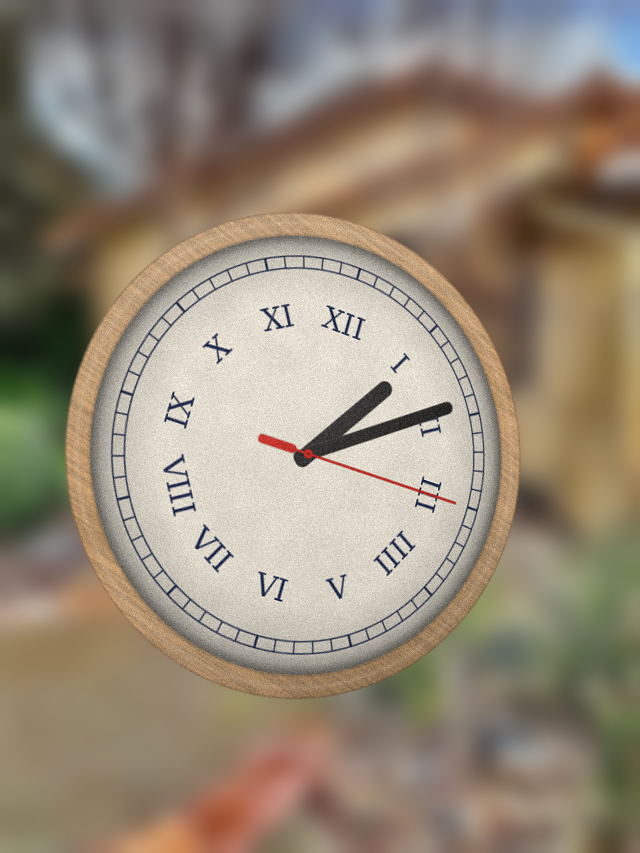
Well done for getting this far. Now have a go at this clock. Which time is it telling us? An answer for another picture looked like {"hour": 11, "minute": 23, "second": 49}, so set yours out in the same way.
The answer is {"hour": 1, "minute": 9, "second": 15}
